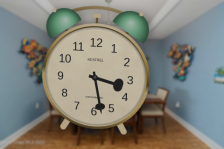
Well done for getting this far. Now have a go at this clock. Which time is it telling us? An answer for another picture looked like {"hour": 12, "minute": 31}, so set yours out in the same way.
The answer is {"hour": 3, "minute": 28}
